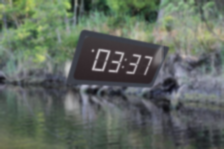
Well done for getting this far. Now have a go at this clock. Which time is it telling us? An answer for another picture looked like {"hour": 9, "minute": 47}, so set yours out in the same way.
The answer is {"hour": 3, "minute": 37}
